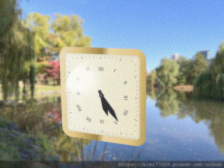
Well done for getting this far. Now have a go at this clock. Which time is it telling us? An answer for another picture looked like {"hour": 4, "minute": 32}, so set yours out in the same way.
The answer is {"hour": 5, "minute": 24}
